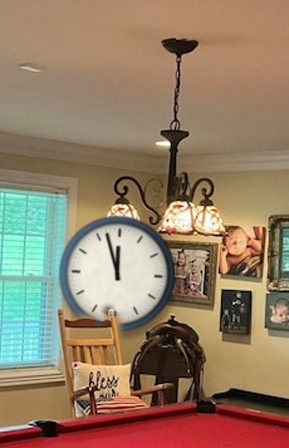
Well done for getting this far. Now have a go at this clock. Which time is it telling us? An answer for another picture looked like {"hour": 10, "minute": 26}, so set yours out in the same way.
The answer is {"hour": 11, "minute": 57}
